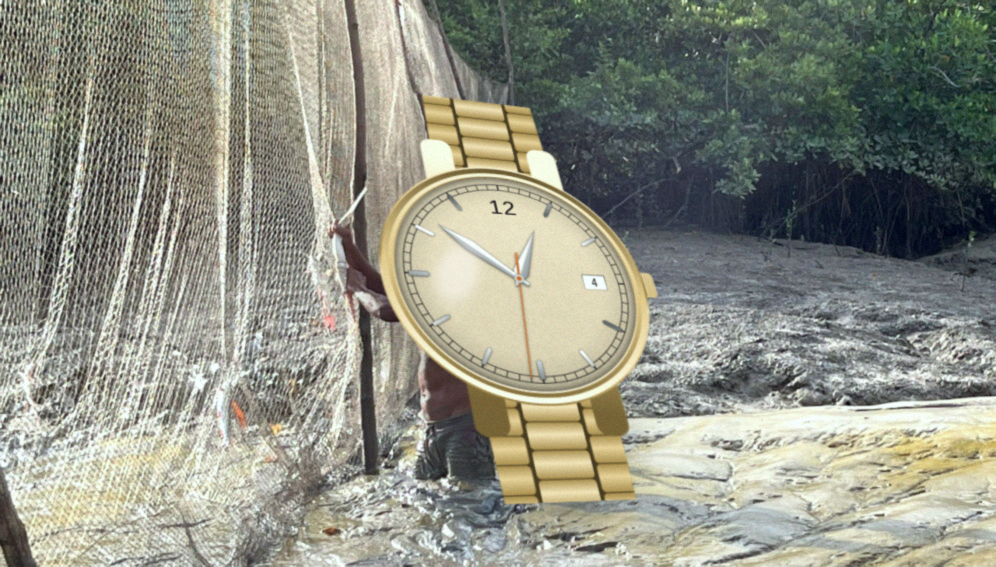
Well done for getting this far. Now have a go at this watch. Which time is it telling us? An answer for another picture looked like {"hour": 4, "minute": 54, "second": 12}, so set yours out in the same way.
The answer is {"hour": 12, "minute": 51, "second": 31}
